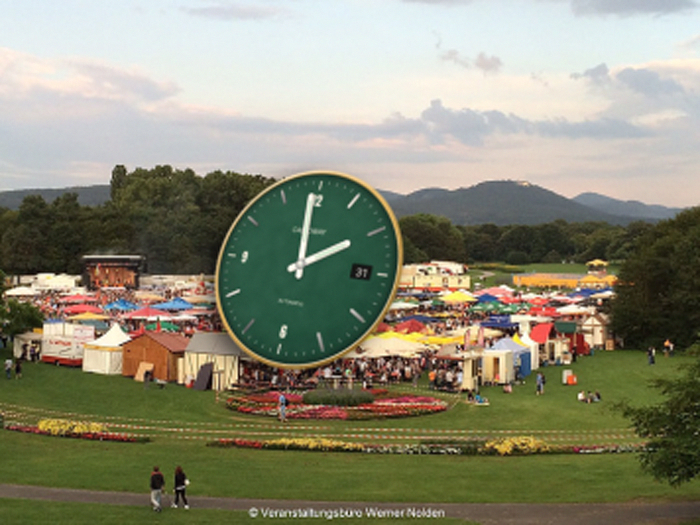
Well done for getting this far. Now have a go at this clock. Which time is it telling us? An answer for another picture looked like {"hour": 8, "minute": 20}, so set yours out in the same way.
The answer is {"hour": 1, "minute": 59}
